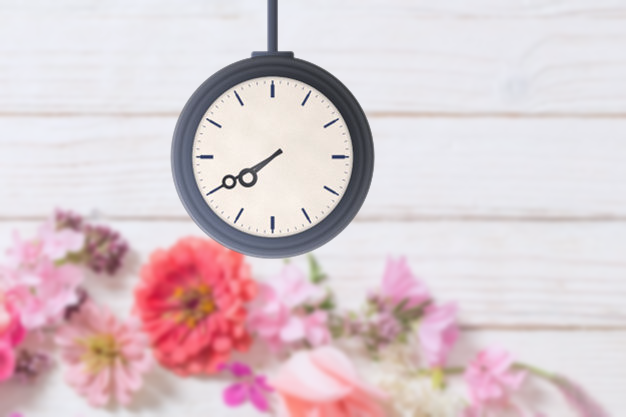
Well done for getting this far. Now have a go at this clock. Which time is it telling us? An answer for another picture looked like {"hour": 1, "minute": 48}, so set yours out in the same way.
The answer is {"hour": 7, "minute": 40}
